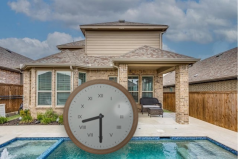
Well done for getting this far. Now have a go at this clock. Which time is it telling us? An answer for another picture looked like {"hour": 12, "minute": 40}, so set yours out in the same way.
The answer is {"hour": 8, "minute": 30}
